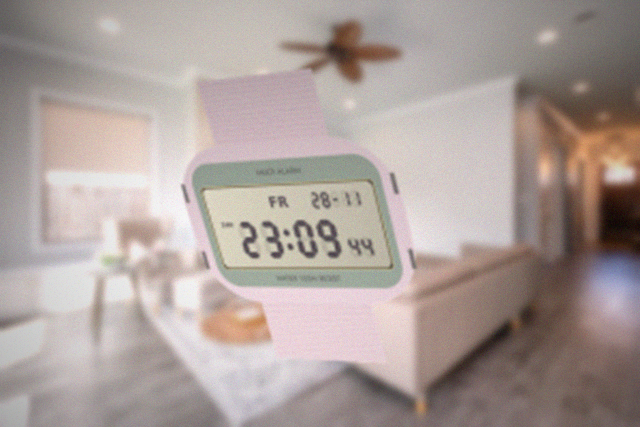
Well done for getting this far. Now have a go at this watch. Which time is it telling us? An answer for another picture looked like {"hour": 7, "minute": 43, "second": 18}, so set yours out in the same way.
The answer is {"hour": 23, "minute": 9, "second": 44}
